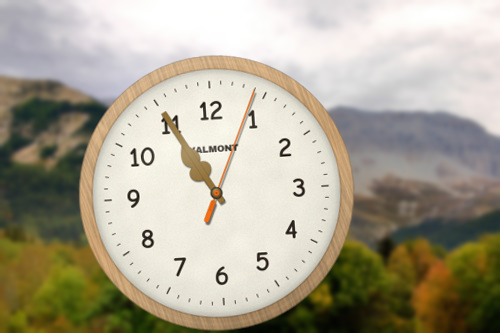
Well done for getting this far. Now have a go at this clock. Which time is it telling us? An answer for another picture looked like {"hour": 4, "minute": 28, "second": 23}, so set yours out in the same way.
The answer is {"hour": 10, "minute": 55, "second": 4}
